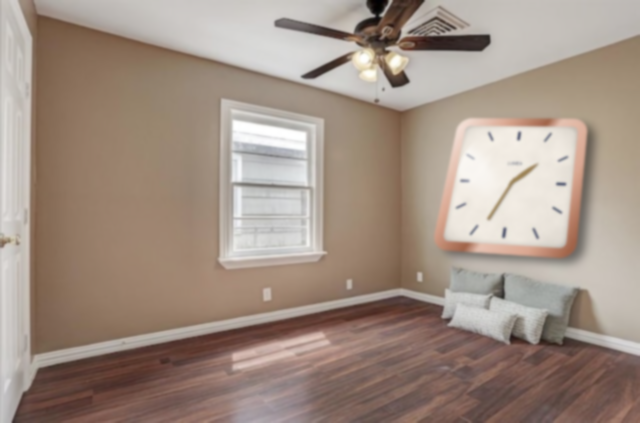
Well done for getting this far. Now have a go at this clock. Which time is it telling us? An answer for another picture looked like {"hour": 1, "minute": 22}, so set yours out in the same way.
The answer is {"hour": 1, "minute": 34}
